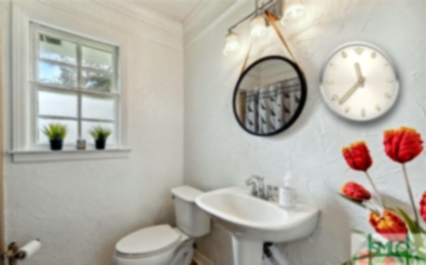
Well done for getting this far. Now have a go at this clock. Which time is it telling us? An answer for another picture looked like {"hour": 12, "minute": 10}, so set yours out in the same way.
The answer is {"hour": 11, "minute": 38}
